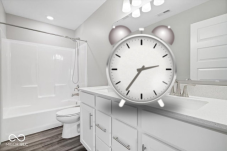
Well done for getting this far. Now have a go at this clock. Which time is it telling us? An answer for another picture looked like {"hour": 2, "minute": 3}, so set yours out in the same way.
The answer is {"hour": 2, "minute": 36}
